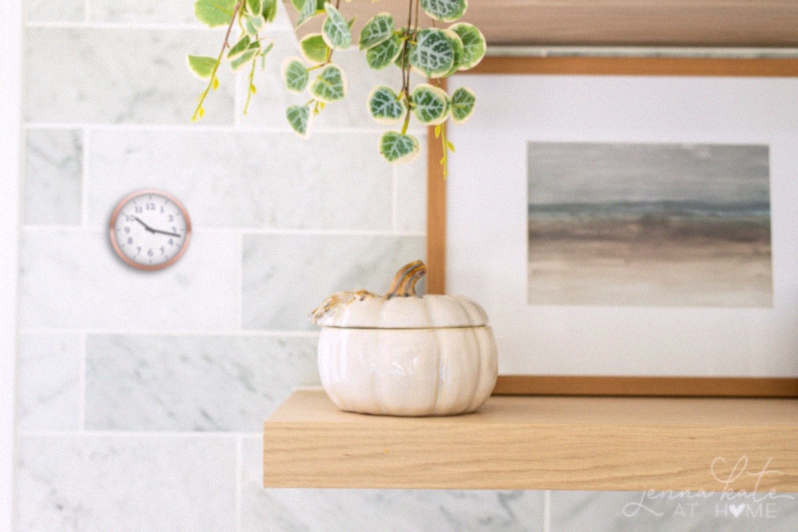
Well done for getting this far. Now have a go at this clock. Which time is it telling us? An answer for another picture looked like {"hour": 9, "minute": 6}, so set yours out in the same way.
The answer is {"hour": 10, "minute": 17}
